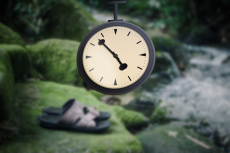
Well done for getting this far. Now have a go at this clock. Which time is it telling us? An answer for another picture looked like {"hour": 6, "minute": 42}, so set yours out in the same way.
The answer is {"hour": 4, "minute": 53}
